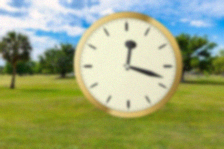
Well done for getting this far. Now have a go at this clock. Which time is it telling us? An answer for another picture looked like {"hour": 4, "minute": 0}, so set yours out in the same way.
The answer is {"hour": 12, "minute": 18}
